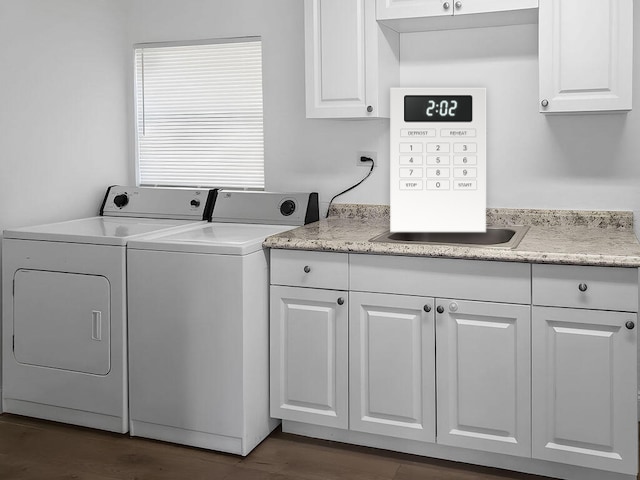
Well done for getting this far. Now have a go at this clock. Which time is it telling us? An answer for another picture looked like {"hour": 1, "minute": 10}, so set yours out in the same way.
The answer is {"hour": 2, "minute": 2}
